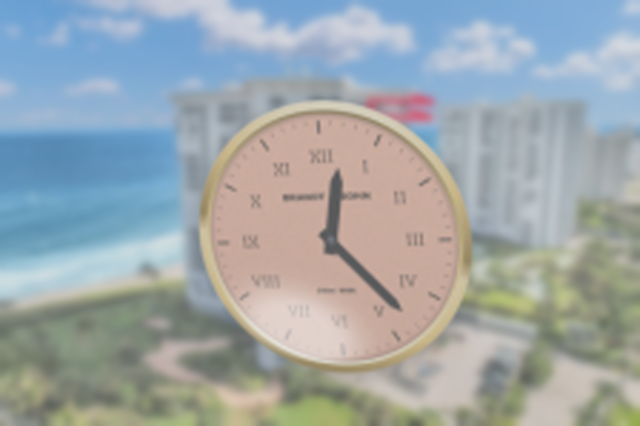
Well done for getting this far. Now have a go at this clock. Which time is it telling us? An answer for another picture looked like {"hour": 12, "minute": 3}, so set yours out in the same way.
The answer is {"hour": 12, "minute": 23}
